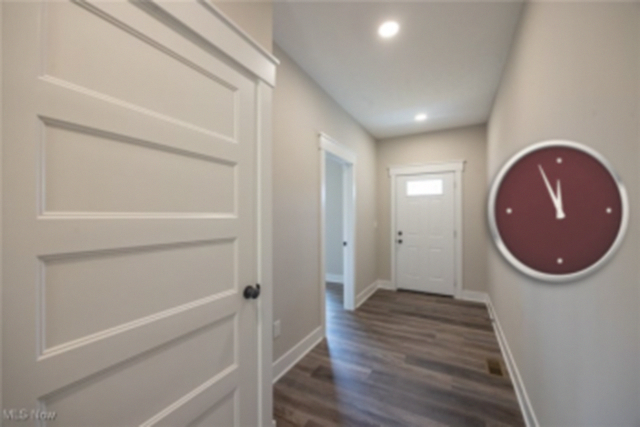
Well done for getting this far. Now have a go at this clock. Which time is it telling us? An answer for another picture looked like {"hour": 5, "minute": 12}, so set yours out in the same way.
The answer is {"hour": 11, "minute": 56}
